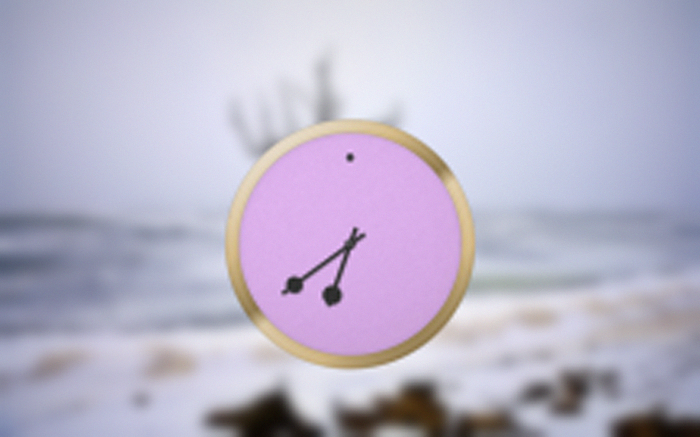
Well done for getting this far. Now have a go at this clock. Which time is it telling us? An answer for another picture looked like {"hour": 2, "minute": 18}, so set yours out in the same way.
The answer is {"hour": 6, "minute": 39}
